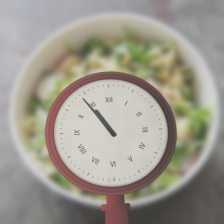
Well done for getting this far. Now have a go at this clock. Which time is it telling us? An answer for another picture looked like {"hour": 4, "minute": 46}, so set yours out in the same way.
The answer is {"hour": 10, "minute": 54}
